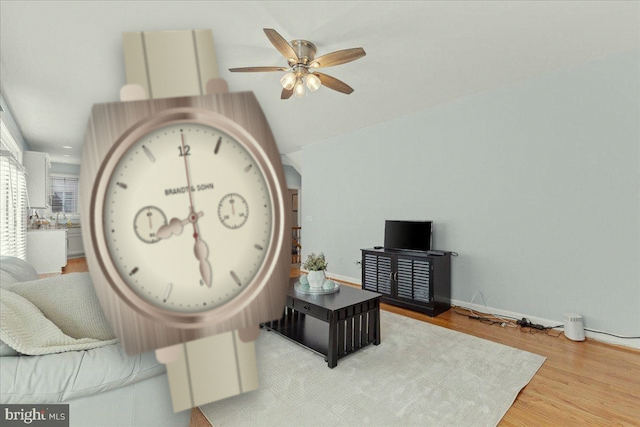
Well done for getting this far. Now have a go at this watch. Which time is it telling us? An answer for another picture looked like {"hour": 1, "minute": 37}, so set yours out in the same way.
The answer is {"hour": 8, "minute": 29}
